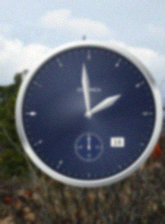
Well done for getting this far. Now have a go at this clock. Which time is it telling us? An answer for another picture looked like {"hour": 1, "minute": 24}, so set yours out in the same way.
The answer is {"hour": 1, "minute": 59}
